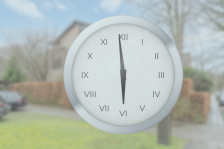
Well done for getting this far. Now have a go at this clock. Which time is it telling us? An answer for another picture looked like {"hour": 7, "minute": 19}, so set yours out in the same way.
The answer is {"hour": 5, "minute": 59}
